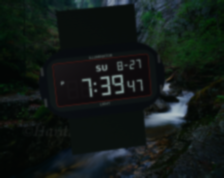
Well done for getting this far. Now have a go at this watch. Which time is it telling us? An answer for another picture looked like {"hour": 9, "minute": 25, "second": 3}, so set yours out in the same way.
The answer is {"hour": 7, "minute": 39, "second": 47}
